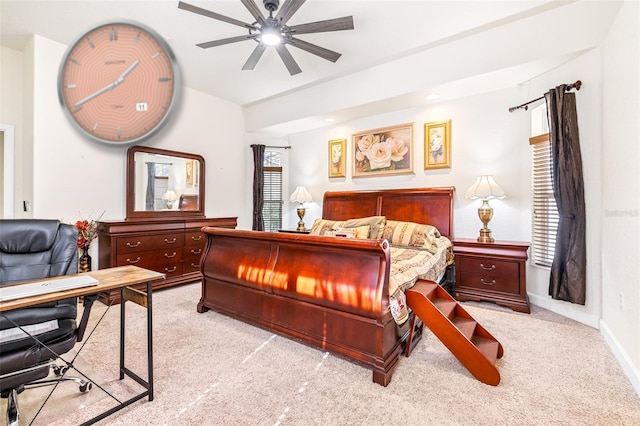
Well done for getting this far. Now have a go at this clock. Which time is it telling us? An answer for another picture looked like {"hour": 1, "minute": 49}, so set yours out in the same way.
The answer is {"hour": 1, "minute": 41}
